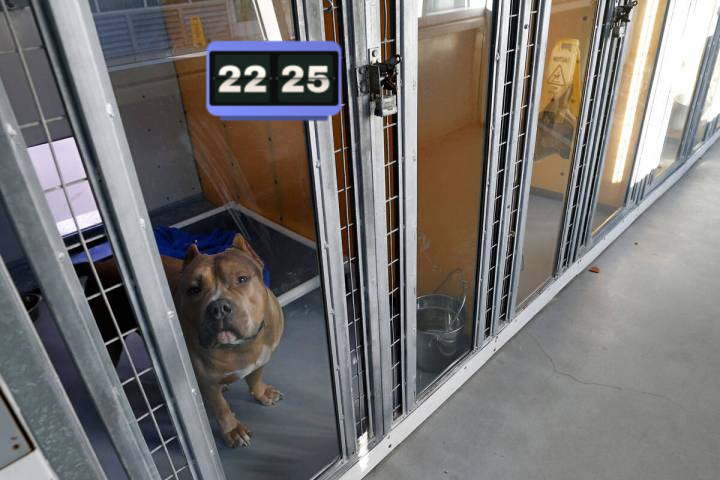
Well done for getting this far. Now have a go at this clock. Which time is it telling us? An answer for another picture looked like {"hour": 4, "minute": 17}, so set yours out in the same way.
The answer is {"hour": 22, "minute": 25}
